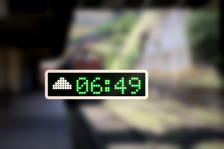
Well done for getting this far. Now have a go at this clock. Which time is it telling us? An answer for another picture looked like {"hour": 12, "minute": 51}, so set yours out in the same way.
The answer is {"hour": 6, "minute": 49}
